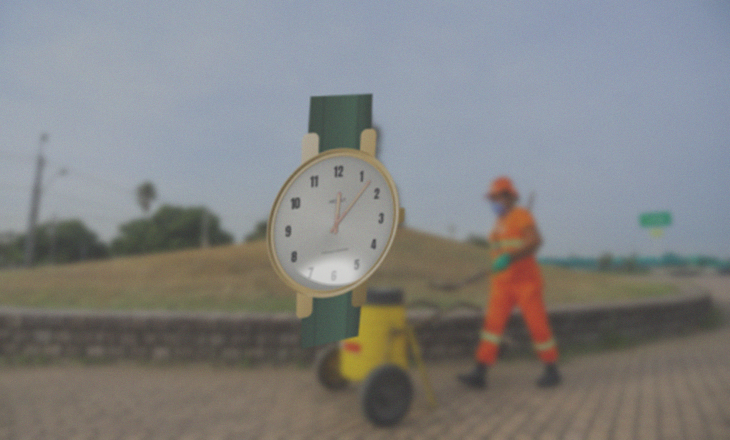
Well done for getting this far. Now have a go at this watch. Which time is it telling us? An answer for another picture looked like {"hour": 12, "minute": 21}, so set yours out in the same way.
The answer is {"hour": 12, "minute": 7}
